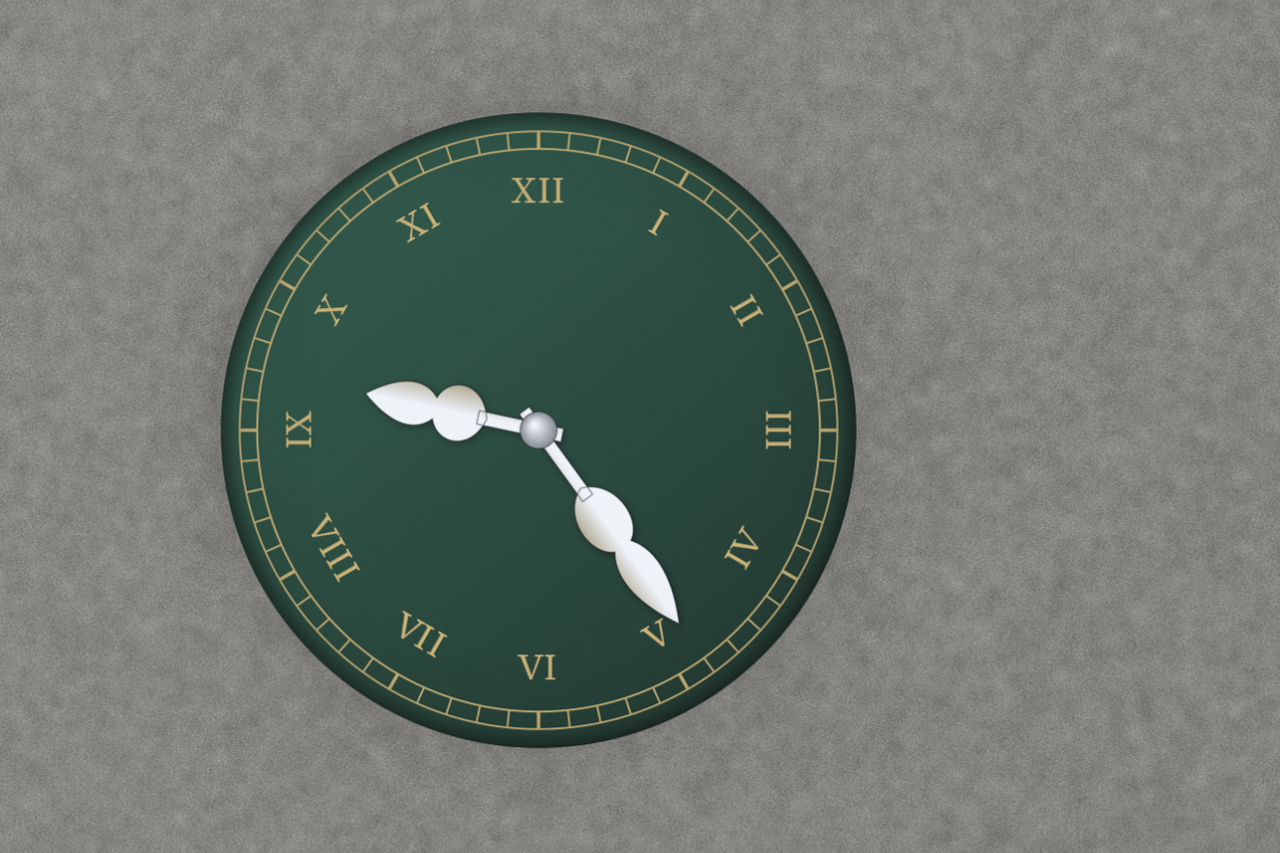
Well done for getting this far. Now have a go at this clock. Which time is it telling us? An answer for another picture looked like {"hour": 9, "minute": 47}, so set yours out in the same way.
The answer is {"hour": 9, "minute": 24}
